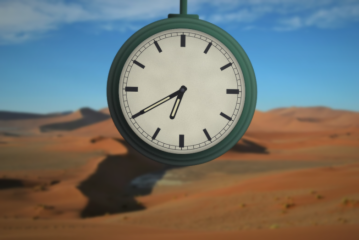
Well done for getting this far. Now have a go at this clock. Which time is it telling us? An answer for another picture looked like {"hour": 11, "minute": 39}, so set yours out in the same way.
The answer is {"hour": 6, "minute": 40}
